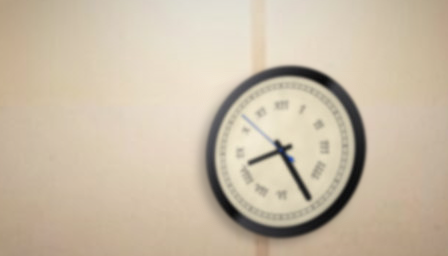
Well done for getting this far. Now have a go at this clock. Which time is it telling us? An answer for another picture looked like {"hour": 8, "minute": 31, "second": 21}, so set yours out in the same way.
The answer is {"hour": 8, "minute": 24, "second": 52}
